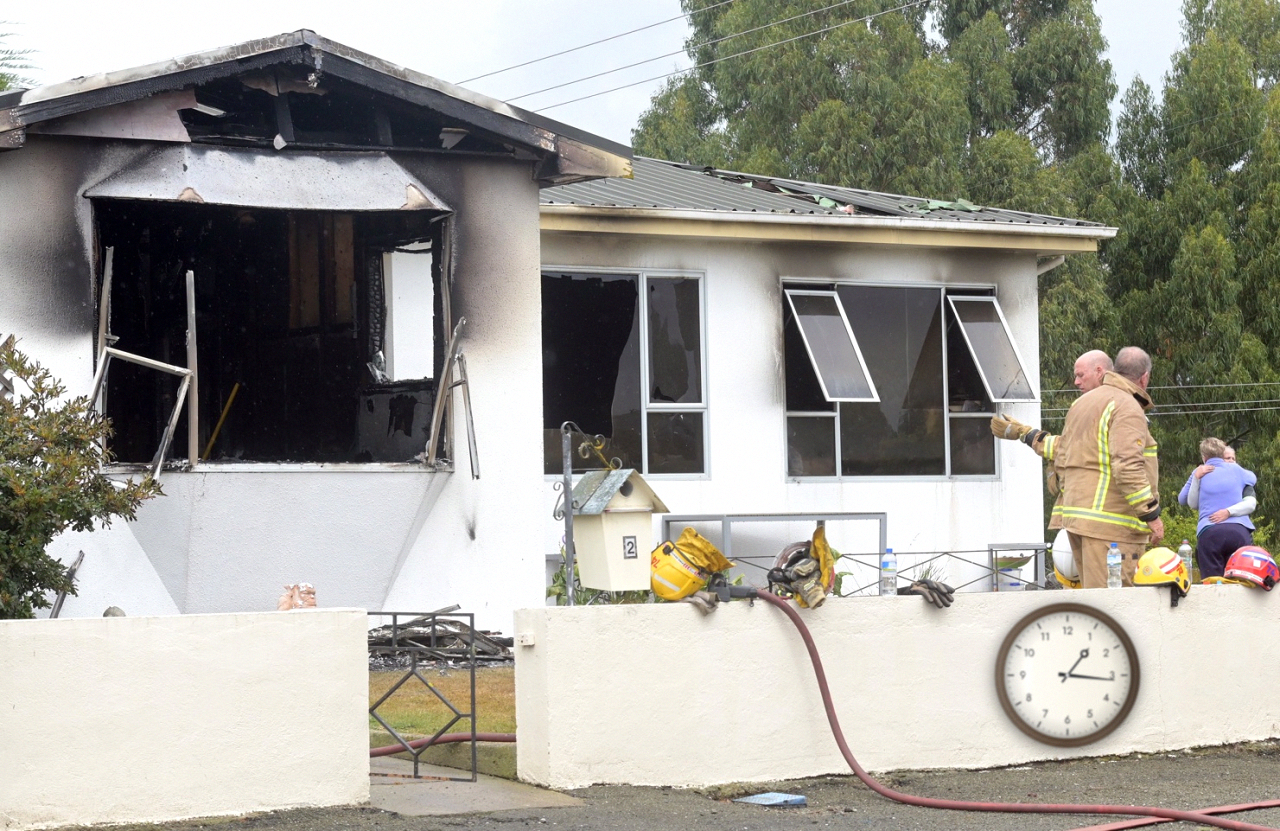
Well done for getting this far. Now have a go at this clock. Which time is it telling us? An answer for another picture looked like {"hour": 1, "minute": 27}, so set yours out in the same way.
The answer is {"hour": 1, "minute": 16}
